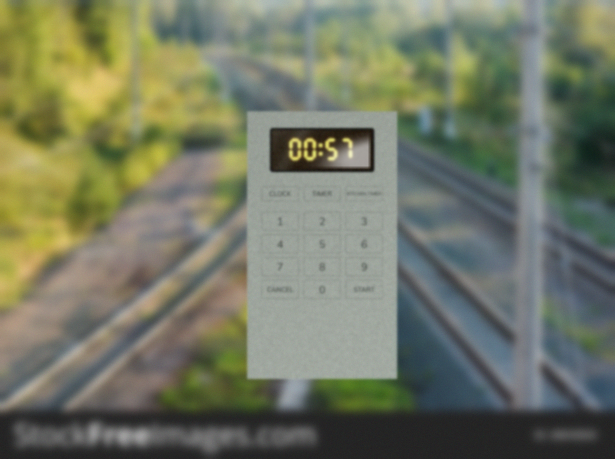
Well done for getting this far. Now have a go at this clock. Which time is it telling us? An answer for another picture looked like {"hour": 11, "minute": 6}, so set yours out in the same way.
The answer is {"hour": 0, "minute": 57}
